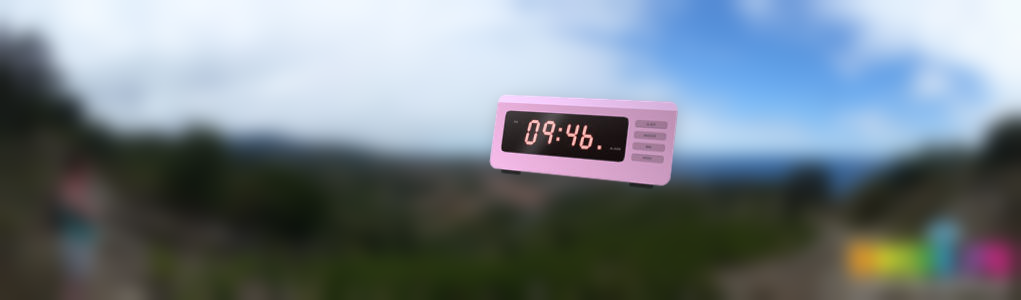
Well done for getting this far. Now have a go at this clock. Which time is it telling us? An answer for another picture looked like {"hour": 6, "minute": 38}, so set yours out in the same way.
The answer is {"hour": 9, "minute": 46}
